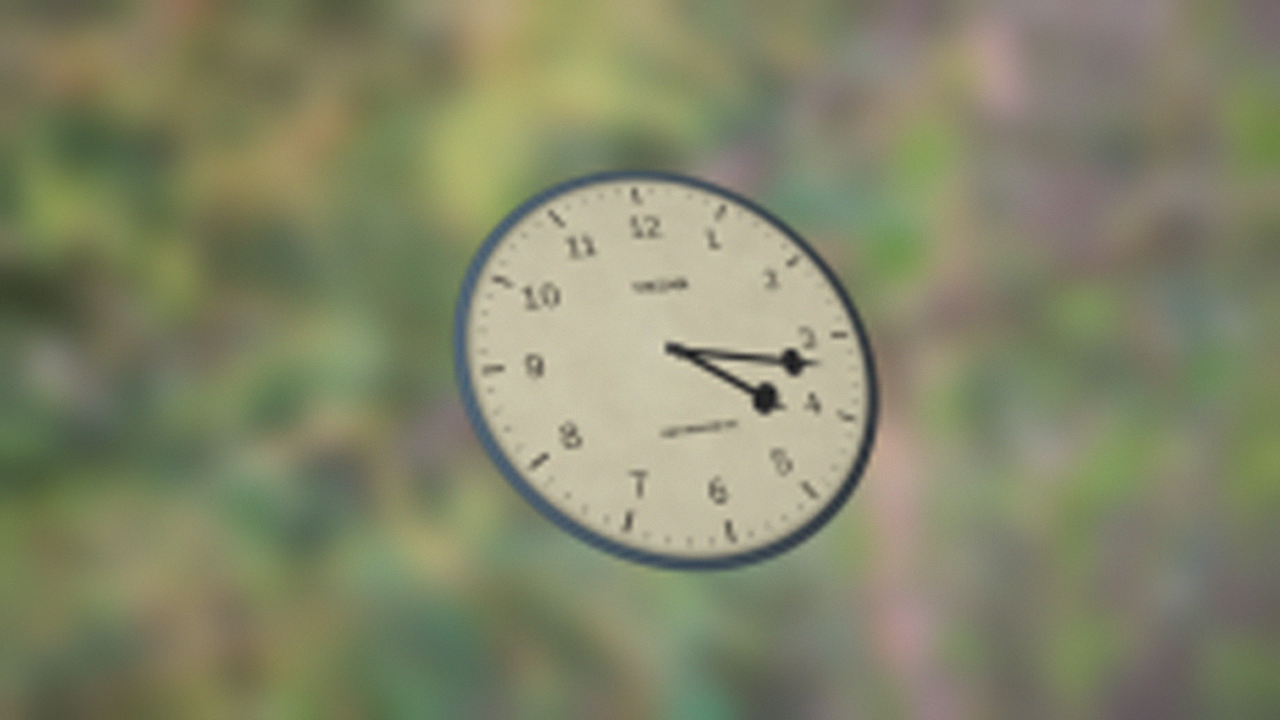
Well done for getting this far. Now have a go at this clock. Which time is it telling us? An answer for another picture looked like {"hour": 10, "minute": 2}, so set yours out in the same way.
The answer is {"hour": 4, "minute": 17}
